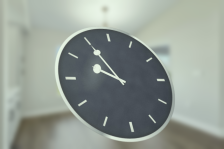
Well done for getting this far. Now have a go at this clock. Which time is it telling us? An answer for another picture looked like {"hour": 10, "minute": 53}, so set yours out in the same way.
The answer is {"hour": 9, "minute": 55}
